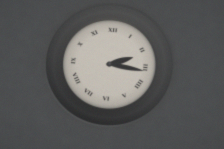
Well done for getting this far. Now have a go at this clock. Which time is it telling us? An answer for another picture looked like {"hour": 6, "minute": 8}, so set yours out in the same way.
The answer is {"hour": 2, "minute": 16}
